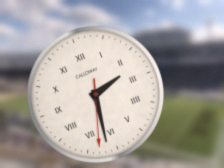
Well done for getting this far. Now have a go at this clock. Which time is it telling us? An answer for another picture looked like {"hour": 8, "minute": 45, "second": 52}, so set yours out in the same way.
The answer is {"hour": 2, "minute": 31, "second": 33}
